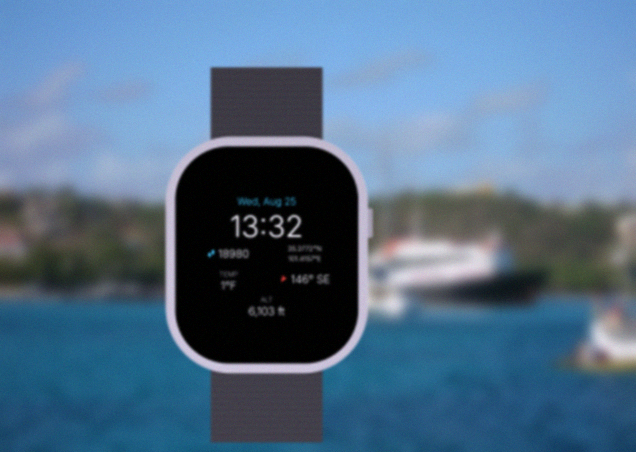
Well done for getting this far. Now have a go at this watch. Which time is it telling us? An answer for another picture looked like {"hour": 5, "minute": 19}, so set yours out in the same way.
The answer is {"hour": 13, "minute": 32}
